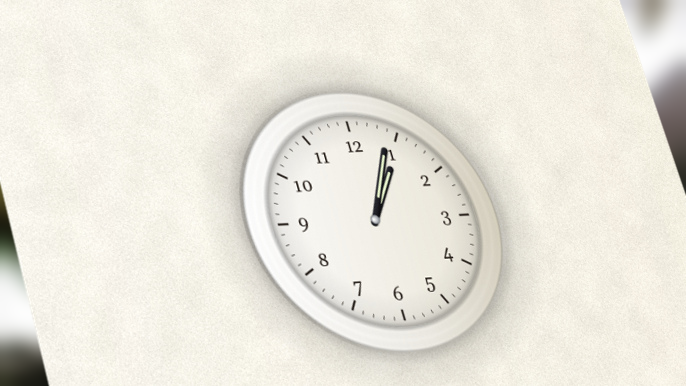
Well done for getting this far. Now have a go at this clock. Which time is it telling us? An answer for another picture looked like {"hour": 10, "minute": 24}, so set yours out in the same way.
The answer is {"hour": 1, "minute": 4}
